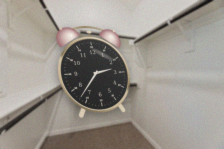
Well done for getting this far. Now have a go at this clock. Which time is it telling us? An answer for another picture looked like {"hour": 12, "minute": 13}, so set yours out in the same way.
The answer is {"hour": 2, "minute": 37}
